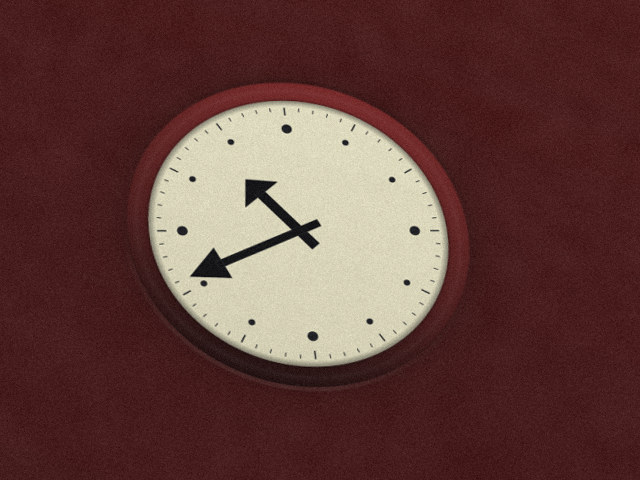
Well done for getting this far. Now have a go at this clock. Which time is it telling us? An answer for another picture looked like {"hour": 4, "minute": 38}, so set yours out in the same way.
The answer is {"hour": 10, "minute": 41}
